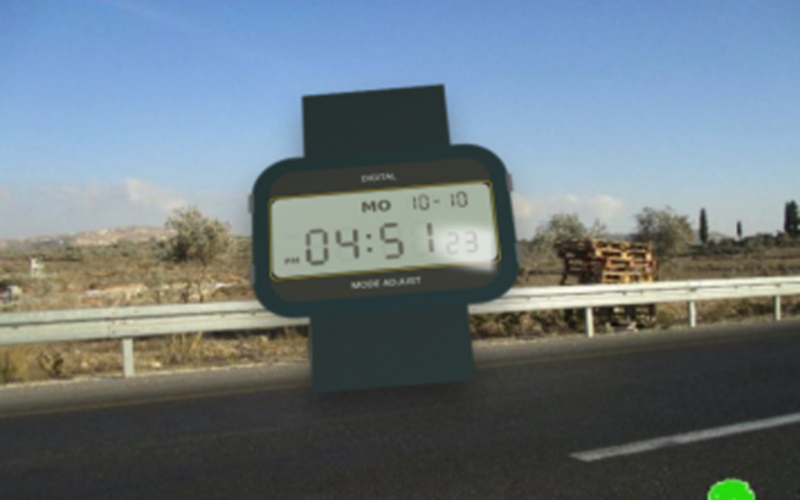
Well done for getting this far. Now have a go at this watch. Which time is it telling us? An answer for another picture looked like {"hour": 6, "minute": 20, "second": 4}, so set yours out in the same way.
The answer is {"hour": 4, "minute": 51, "second": 23}
